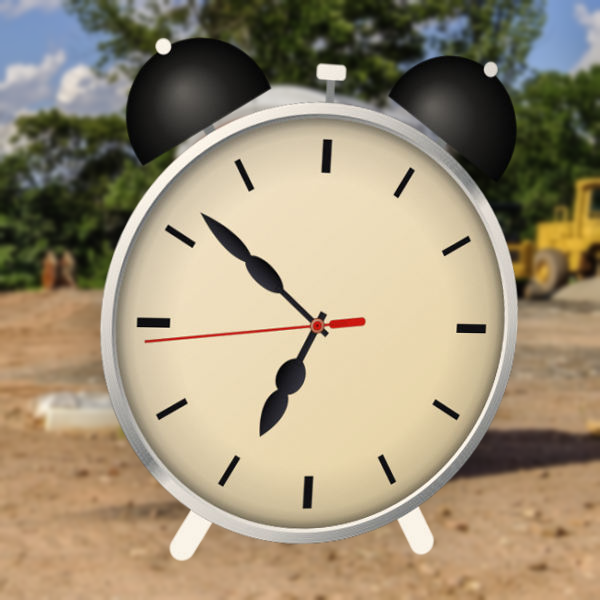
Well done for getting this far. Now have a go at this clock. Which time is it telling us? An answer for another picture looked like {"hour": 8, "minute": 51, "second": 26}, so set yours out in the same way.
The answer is {"hour": 6, "minute": 51, "second": 44}
